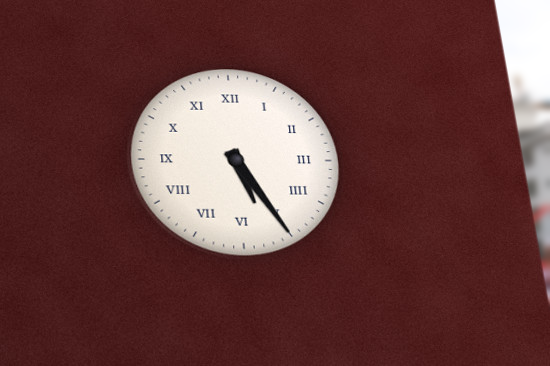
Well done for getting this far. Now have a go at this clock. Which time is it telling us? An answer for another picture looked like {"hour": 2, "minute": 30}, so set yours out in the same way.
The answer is {"hour": 5, "minute": 25}
